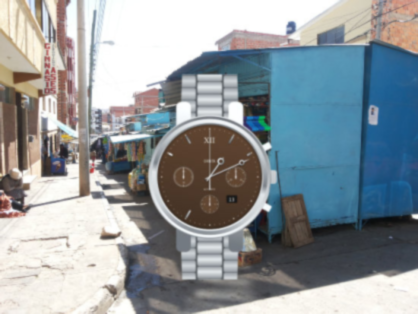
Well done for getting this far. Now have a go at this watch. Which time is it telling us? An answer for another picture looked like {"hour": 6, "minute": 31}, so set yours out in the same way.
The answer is {"hour": 1, "minute": 11}
